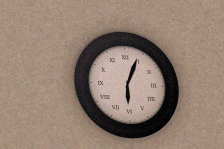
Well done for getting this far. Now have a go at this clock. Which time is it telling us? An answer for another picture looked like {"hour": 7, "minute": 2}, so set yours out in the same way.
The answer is {"hour": 6, "minute": 4}
